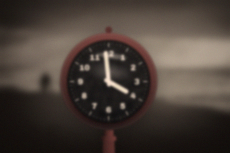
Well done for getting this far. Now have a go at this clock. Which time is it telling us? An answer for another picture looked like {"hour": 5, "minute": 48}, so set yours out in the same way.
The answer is {"hour": 3, "minute": 59}
